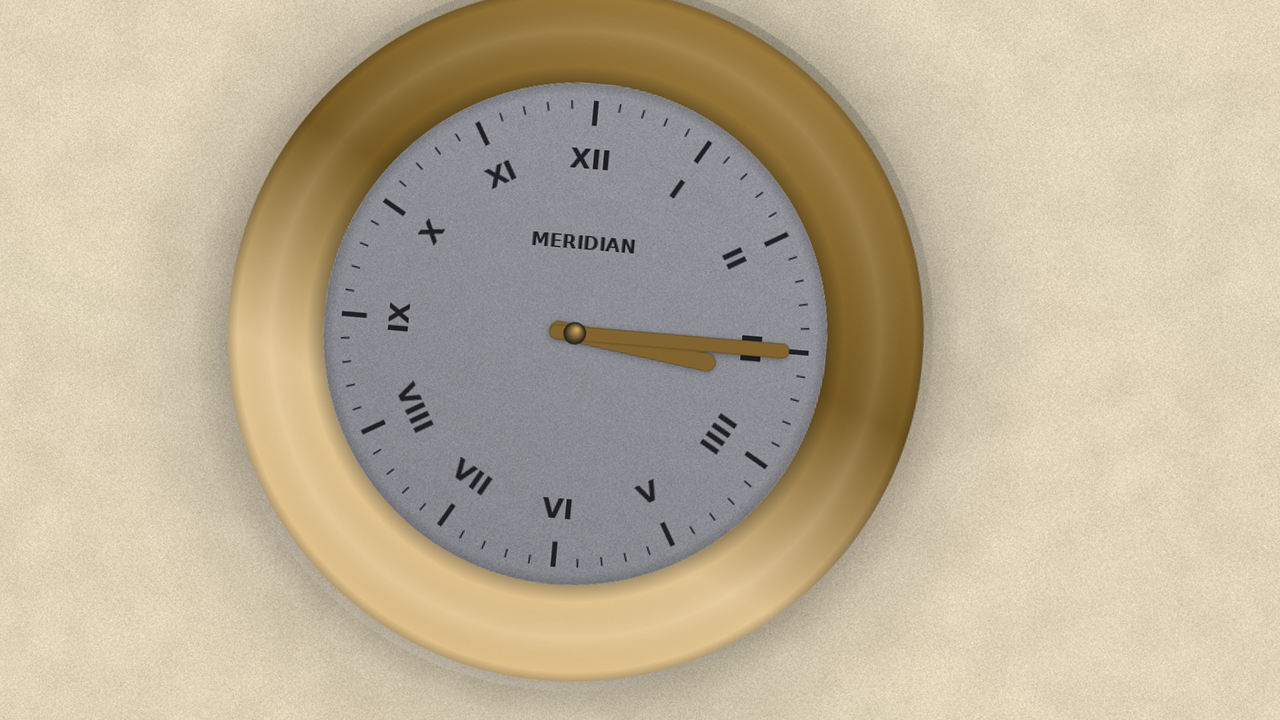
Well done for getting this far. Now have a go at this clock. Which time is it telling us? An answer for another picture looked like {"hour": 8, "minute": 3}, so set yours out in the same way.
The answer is {"hour": 3, "minute": 15}
